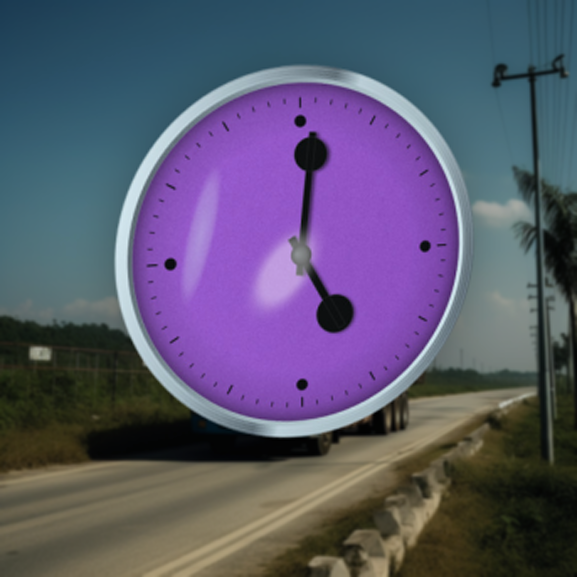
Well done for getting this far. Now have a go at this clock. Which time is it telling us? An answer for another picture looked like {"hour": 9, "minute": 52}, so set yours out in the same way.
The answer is {"hour": 5, "minute": 1}
